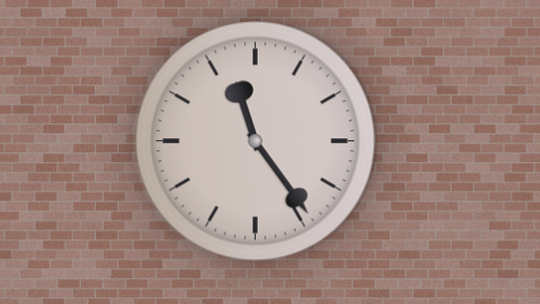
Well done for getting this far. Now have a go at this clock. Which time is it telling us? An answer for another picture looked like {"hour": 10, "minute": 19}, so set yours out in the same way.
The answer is {"hour": 11, "minute": 24}
